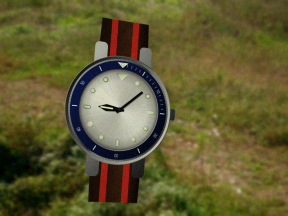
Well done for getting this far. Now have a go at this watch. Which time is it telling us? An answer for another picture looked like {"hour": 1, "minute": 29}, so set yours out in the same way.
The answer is {"hour": 9, "minute": 8}
